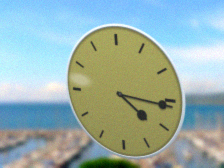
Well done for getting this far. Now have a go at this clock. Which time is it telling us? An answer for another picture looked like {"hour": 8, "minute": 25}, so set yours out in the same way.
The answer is {"hour": 4, "minute": 16}
